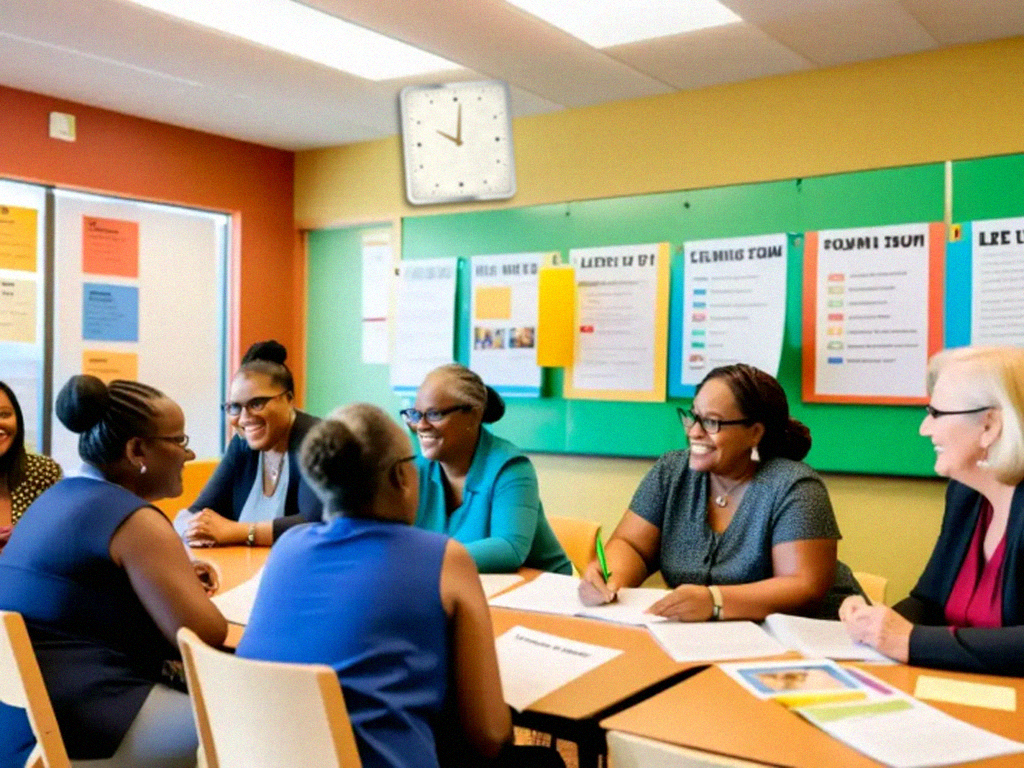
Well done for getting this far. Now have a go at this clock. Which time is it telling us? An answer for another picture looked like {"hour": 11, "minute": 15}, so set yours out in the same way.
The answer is {"hour": 10, "minute": 1}
